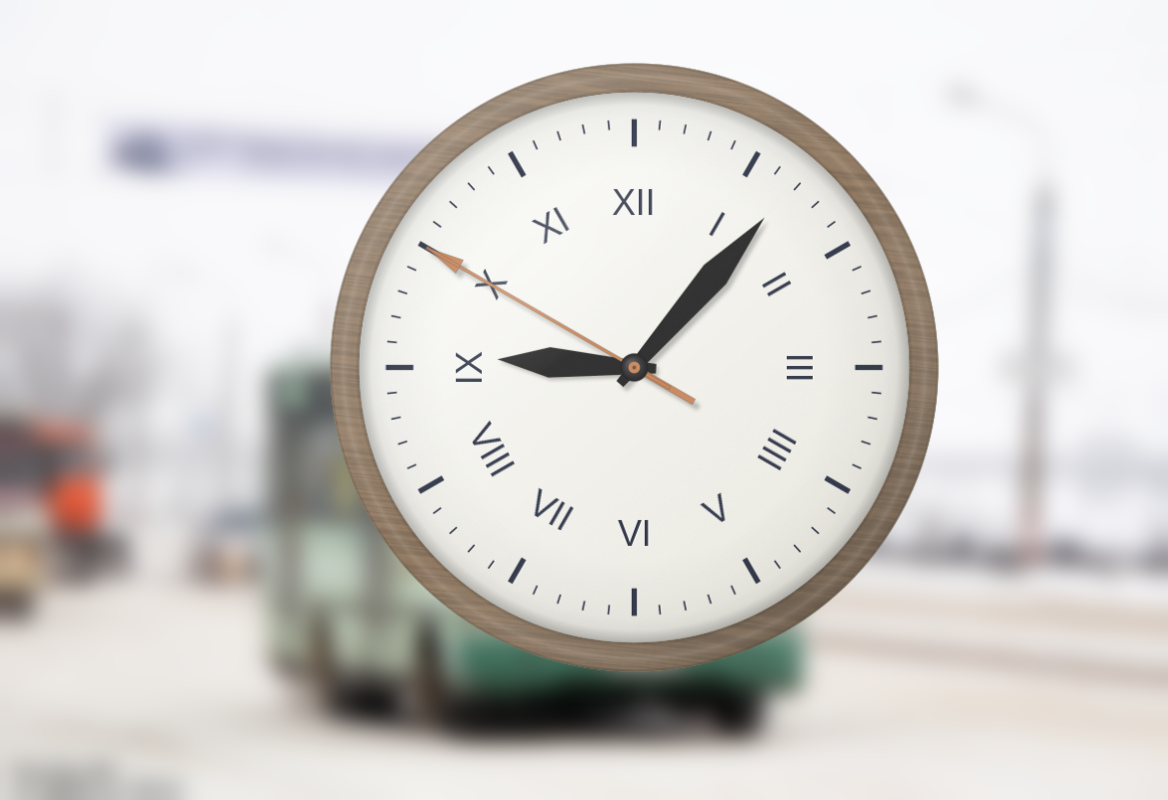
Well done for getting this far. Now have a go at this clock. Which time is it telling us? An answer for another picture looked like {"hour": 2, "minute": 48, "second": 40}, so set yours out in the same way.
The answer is {"hour": 9, "minute": 6, "second": 50}
